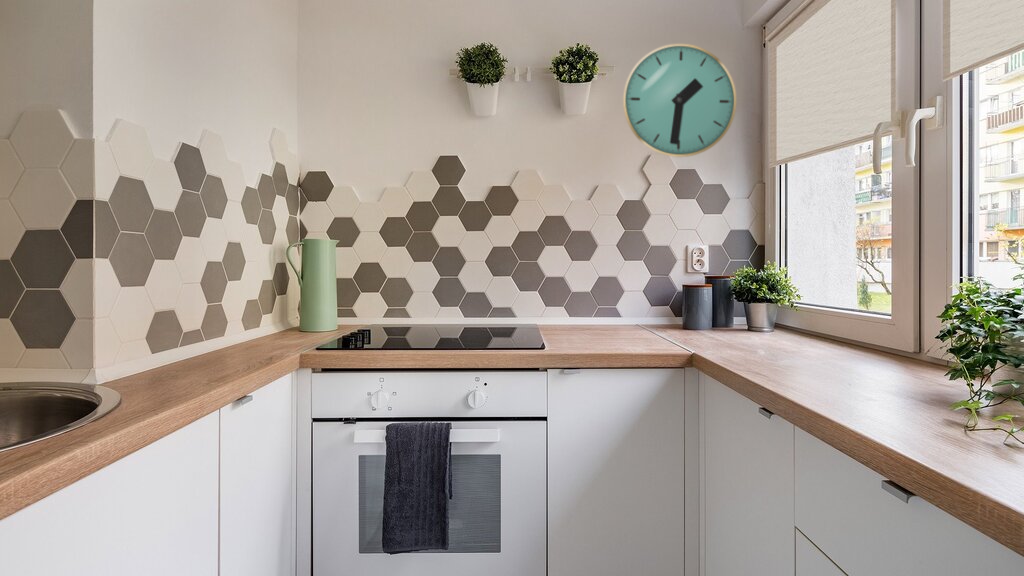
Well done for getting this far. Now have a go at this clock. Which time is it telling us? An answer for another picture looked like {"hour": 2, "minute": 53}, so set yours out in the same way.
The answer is {"hour": 1, "minute": 31}
